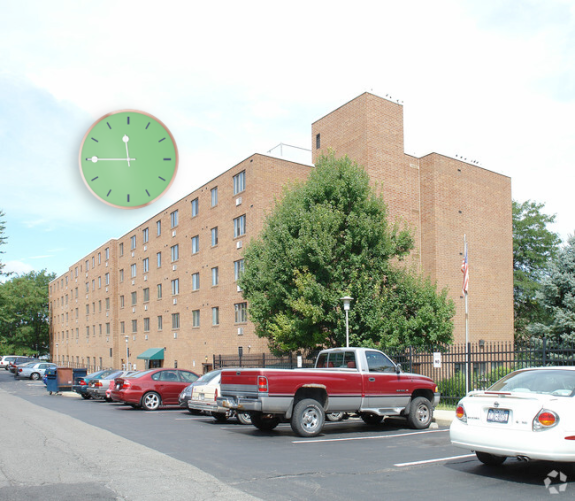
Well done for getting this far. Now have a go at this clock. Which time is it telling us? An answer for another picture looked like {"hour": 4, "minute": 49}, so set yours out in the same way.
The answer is {"hour": 11, "minute": 45}
